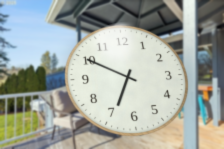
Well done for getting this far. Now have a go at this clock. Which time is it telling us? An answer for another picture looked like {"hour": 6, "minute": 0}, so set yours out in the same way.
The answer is {"hour": 6, "minute": 50}
